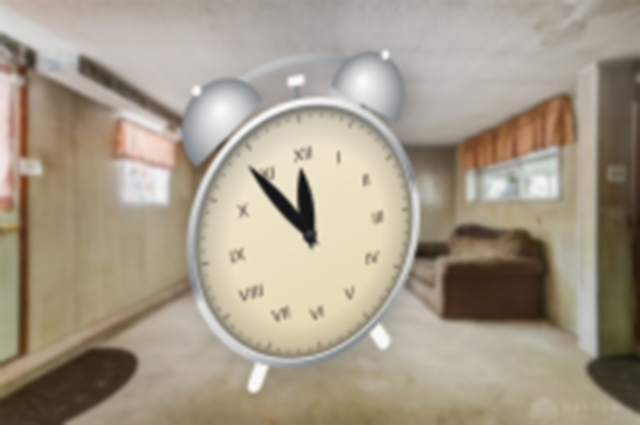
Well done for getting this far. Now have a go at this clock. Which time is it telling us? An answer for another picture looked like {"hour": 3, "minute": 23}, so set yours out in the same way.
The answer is {"hour": 11, "minute": 54}
